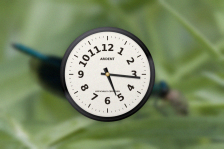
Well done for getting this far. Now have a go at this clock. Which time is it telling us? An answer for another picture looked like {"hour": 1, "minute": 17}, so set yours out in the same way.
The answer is {"hour": 5, "minute": 16}
